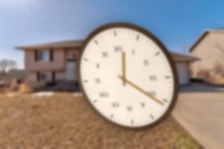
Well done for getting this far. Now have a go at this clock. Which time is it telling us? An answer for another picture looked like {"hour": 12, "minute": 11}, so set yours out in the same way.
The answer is {"hour": 12, "minute": 21}
